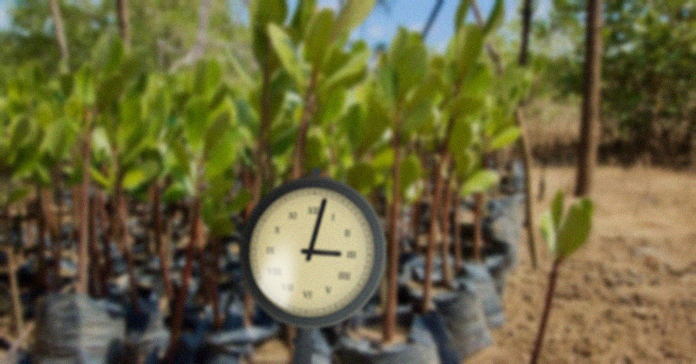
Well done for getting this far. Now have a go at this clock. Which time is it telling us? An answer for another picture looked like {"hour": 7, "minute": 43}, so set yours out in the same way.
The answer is {"hour": 3, "minute": 2}
